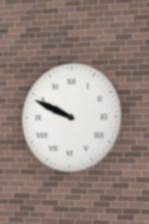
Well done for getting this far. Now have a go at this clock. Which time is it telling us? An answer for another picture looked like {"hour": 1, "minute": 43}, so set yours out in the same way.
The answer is {"hour": 9, "minute": 49}
